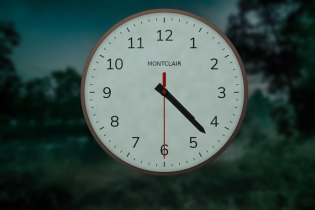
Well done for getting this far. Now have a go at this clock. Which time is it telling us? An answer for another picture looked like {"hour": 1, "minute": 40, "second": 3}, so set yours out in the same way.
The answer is {"hour": 4, "minute": 22, "second": 30}
